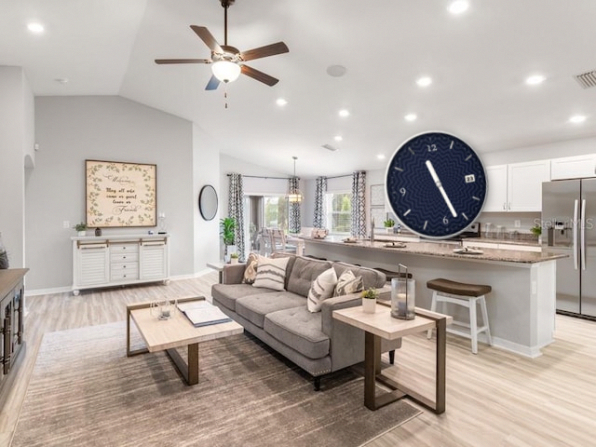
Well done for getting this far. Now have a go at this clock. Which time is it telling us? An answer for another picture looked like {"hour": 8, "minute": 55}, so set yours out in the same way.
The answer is {"hour": 11, "minute": 27}
